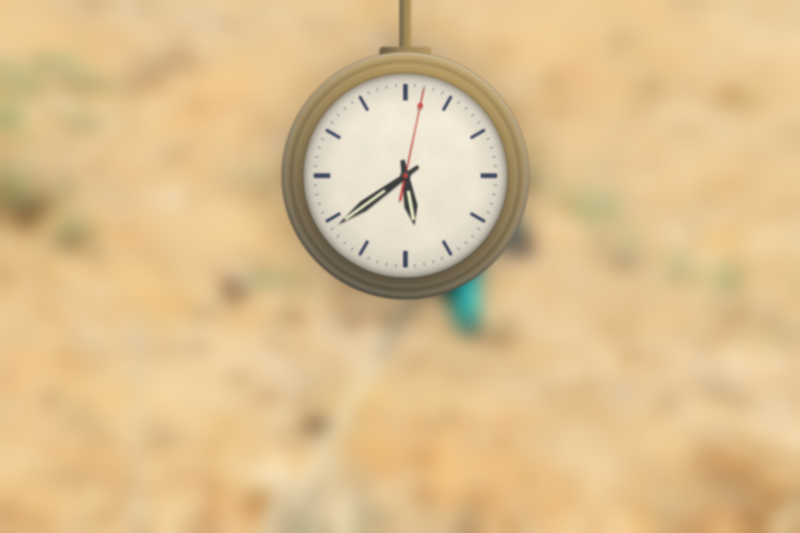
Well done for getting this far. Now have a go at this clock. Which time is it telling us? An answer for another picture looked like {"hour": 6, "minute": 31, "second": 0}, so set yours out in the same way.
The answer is {"hour": 5, "minute": 39, "second": 2}
